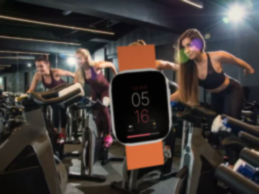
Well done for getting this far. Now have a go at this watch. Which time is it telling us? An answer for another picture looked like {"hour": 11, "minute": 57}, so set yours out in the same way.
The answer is {"hour": 5, "minute": 16}
